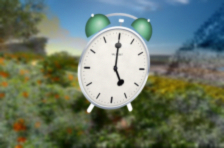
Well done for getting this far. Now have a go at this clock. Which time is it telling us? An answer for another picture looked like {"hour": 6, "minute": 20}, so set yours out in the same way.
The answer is {"hour": 5, "minute": 0}
